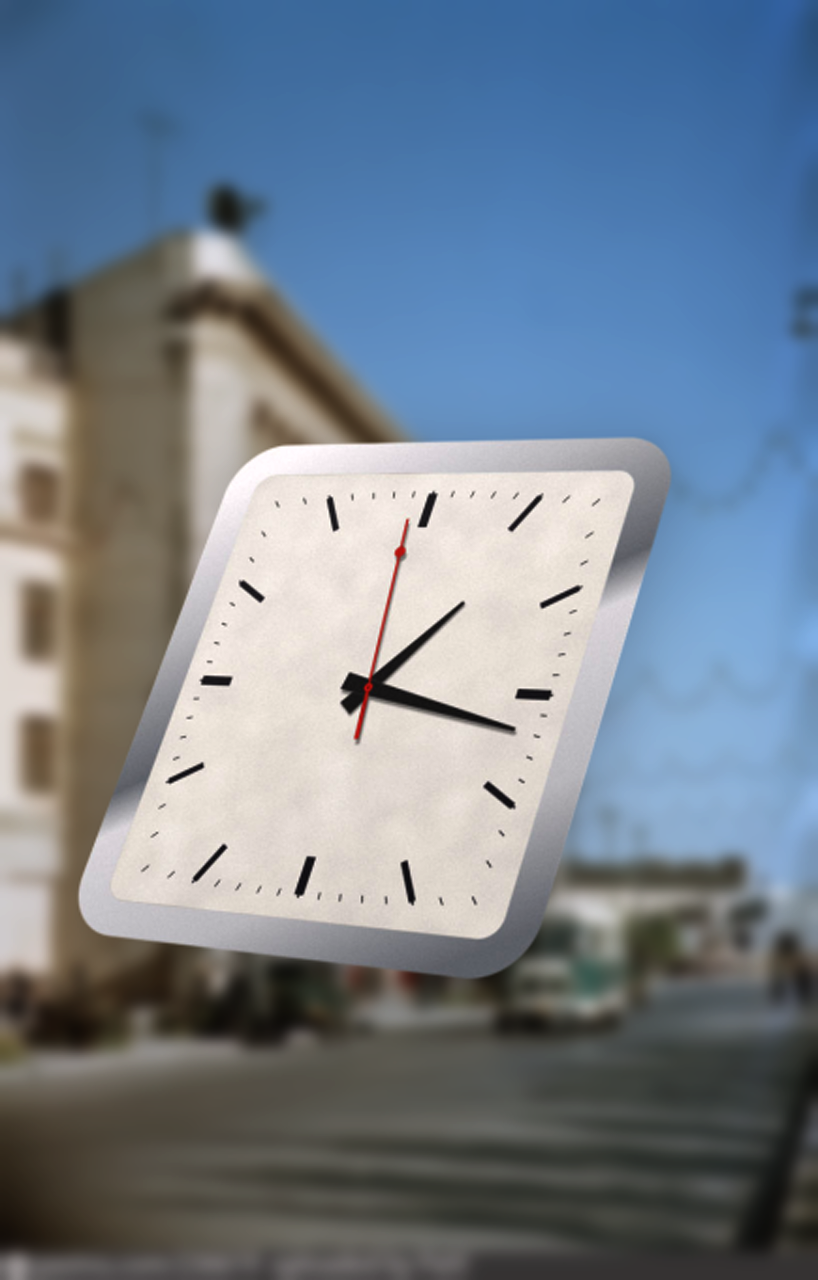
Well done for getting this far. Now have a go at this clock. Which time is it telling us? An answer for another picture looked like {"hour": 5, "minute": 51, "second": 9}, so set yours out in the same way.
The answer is {"hour": 1, "minute": 16, "second": 59}
